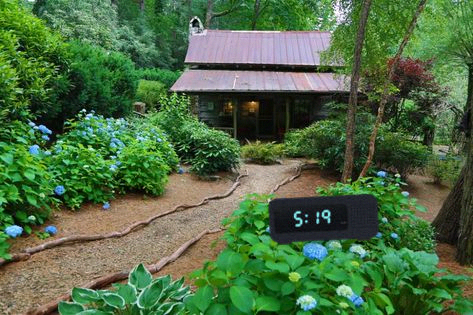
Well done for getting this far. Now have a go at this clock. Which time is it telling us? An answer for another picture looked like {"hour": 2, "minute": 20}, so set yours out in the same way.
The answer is {"hour": 5, "minute": 19}
